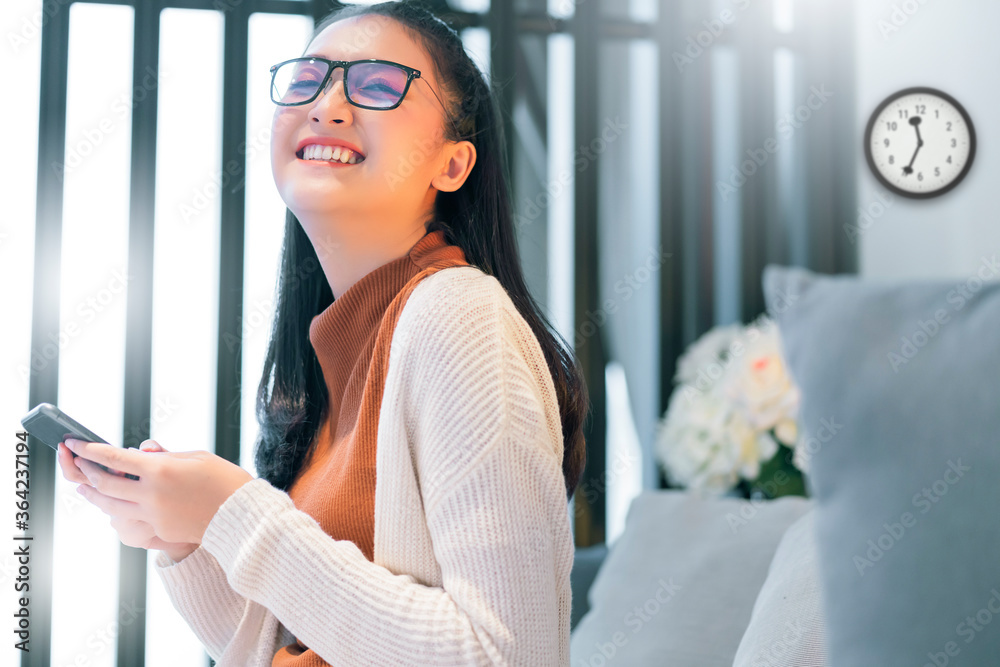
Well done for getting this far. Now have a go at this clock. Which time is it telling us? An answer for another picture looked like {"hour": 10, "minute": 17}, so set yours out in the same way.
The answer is {"hour": 11, "minute": 34}
